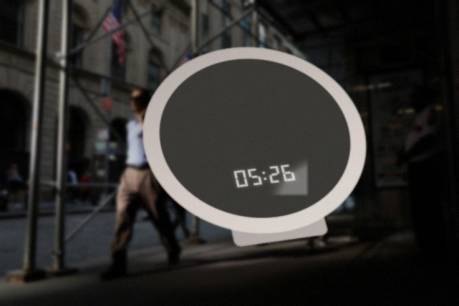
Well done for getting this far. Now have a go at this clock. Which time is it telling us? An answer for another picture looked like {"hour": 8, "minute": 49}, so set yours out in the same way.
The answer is {"hour": 5, "minute": 26}
